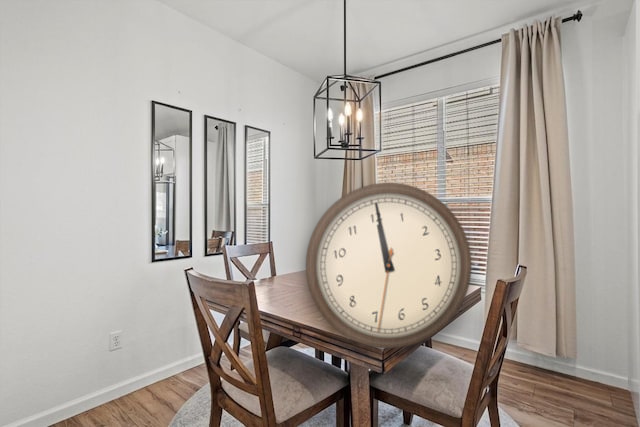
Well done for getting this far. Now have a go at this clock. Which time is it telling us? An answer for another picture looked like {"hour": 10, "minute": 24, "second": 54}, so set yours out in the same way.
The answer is {"hour": 12, "minute": 0, "second": 34}
